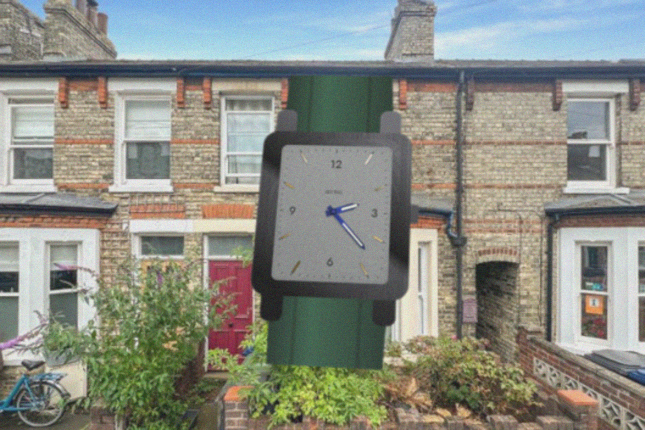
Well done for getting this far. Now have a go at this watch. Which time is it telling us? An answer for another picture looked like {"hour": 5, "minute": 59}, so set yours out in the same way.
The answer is {"hour": 2, "minute": 23}
